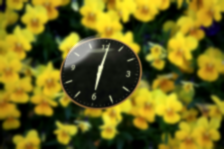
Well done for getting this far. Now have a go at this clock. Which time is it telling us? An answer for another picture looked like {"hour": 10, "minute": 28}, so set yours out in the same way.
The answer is {"hour": 6, "minute": 1}
